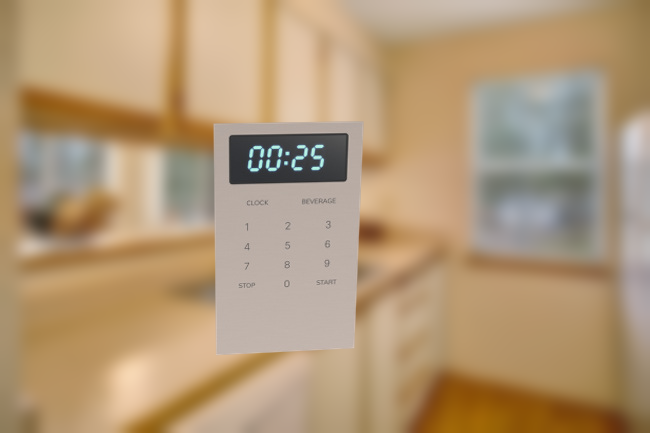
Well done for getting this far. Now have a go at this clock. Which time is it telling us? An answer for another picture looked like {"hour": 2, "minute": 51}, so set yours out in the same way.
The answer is {"hour": 0, "minute": 25}
